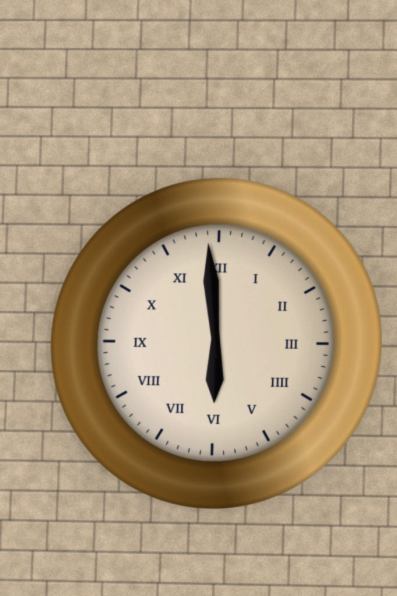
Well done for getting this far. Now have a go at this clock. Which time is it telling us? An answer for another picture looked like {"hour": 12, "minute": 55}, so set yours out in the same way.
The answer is {"hour": 5, "minute": 59}
